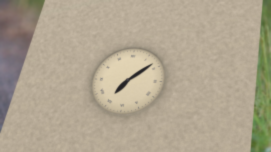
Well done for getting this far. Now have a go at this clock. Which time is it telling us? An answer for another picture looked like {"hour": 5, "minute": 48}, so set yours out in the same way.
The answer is {"hour": 7, "minute": 8}
